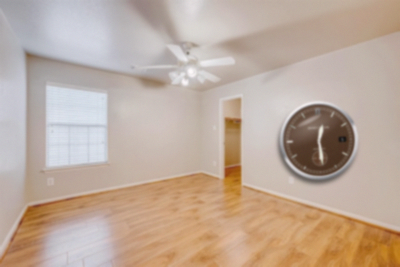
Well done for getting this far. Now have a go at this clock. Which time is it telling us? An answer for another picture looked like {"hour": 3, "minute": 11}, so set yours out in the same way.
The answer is {"hour": 12, "minute": 29}
